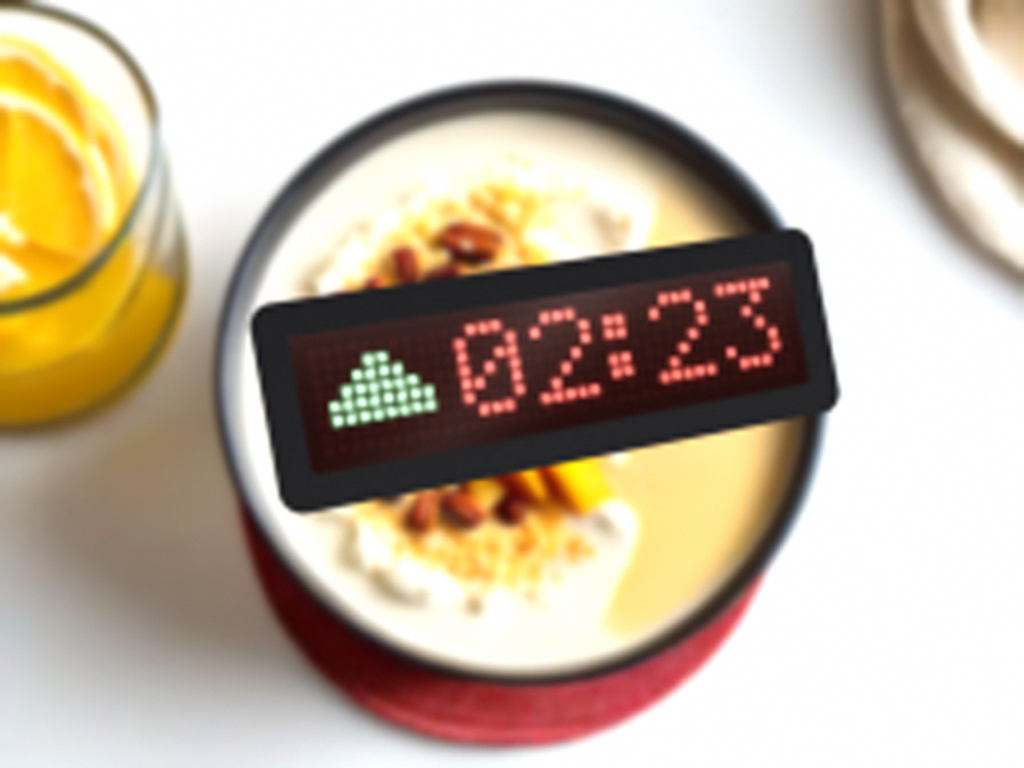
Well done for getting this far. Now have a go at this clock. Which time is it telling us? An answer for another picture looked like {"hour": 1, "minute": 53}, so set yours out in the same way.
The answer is {"hour": 2, "minute": 23}
